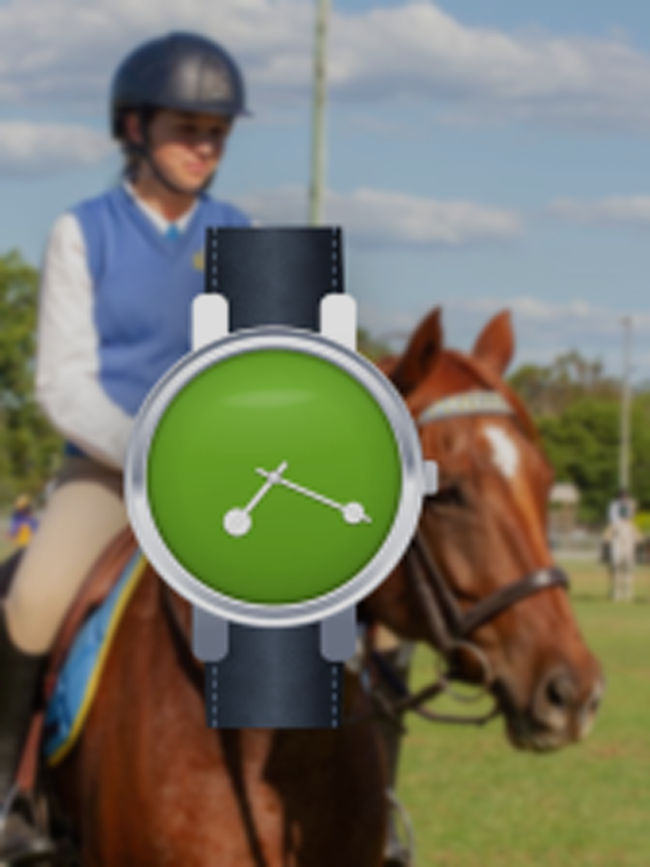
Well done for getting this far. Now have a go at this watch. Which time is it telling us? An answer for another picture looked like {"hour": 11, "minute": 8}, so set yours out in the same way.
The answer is {"hour": 7, "minute": 19}
